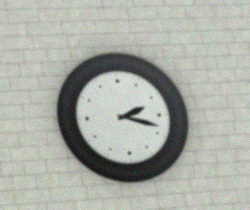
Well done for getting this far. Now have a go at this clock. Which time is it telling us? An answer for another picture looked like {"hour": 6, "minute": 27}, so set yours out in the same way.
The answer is {"hour": 2, "minute": 18}
